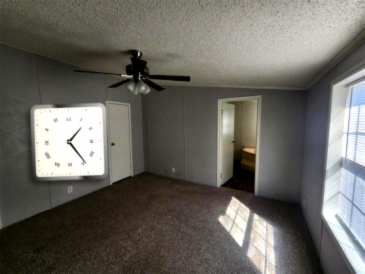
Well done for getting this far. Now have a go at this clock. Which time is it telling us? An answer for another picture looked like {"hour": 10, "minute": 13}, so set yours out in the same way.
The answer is {"hour": 1, "minute": 24}
